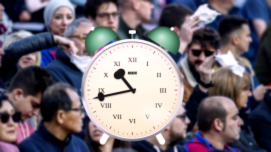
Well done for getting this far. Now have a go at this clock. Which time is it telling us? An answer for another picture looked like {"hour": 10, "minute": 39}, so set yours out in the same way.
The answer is {"hour": 10, "minute": 43}
